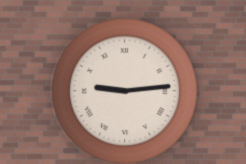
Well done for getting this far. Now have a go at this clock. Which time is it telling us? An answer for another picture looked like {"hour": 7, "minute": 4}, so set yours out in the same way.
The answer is {"hour": 9, "minute": 14}
